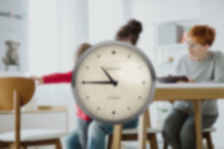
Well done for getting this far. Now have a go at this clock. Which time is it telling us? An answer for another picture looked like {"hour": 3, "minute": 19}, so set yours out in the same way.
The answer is {"hour": 10, "minute": 45}
